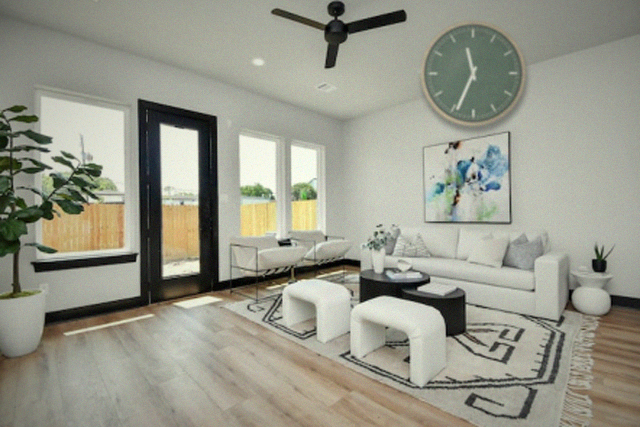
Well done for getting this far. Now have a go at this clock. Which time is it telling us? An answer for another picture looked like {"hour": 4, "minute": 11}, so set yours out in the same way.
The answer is {"hour": 11, "minute": 34}
